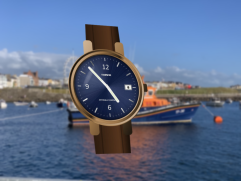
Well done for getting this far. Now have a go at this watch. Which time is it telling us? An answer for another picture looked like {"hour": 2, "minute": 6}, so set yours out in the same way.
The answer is {"hour": 4, "minute": 53}
